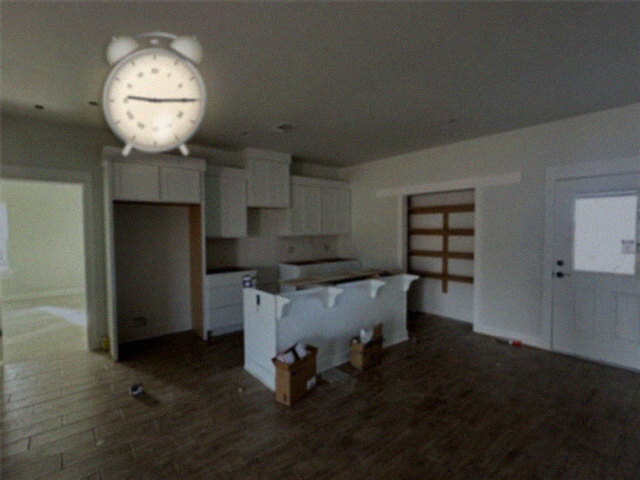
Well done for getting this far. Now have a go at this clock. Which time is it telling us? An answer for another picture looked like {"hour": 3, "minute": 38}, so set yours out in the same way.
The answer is {"hour": 9, "minute": 15}
